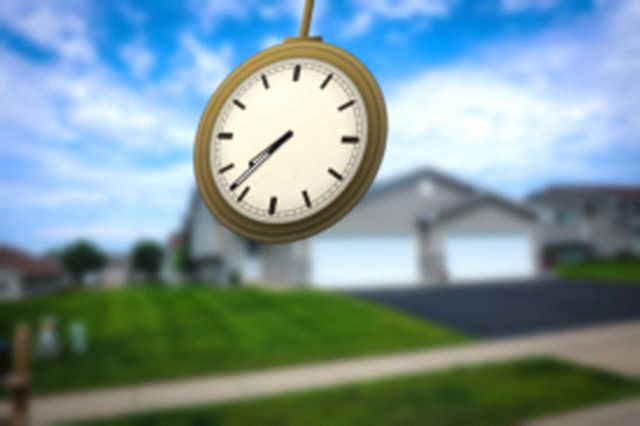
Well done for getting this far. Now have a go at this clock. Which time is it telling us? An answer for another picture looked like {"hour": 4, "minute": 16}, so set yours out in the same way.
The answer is {"hour": 7, "minute": 37}
